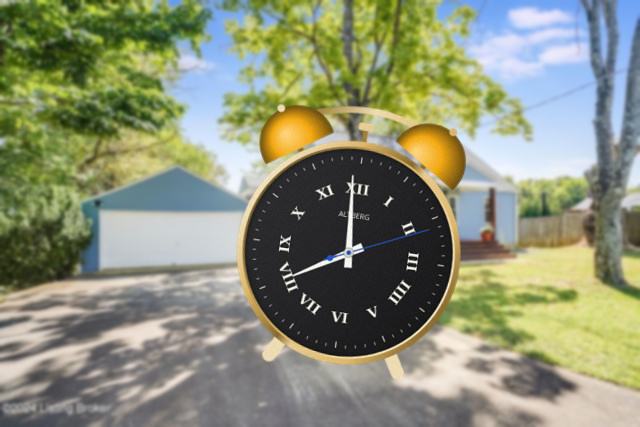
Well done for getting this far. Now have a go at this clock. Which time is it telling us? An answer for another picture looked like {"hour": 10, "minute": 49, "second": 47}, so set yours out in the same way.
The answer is {"hour": 7, "minute": 59, "second": 11}
